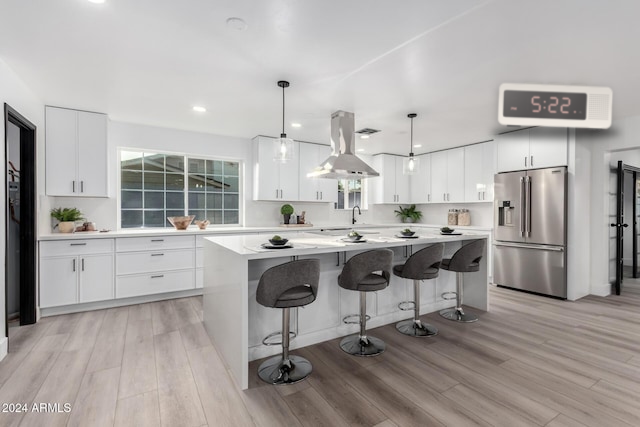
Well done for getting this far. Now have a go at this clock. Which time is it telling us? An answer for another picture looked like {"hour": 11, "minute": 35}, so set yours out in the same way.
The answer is {"hour": 5, "minute": 22}
